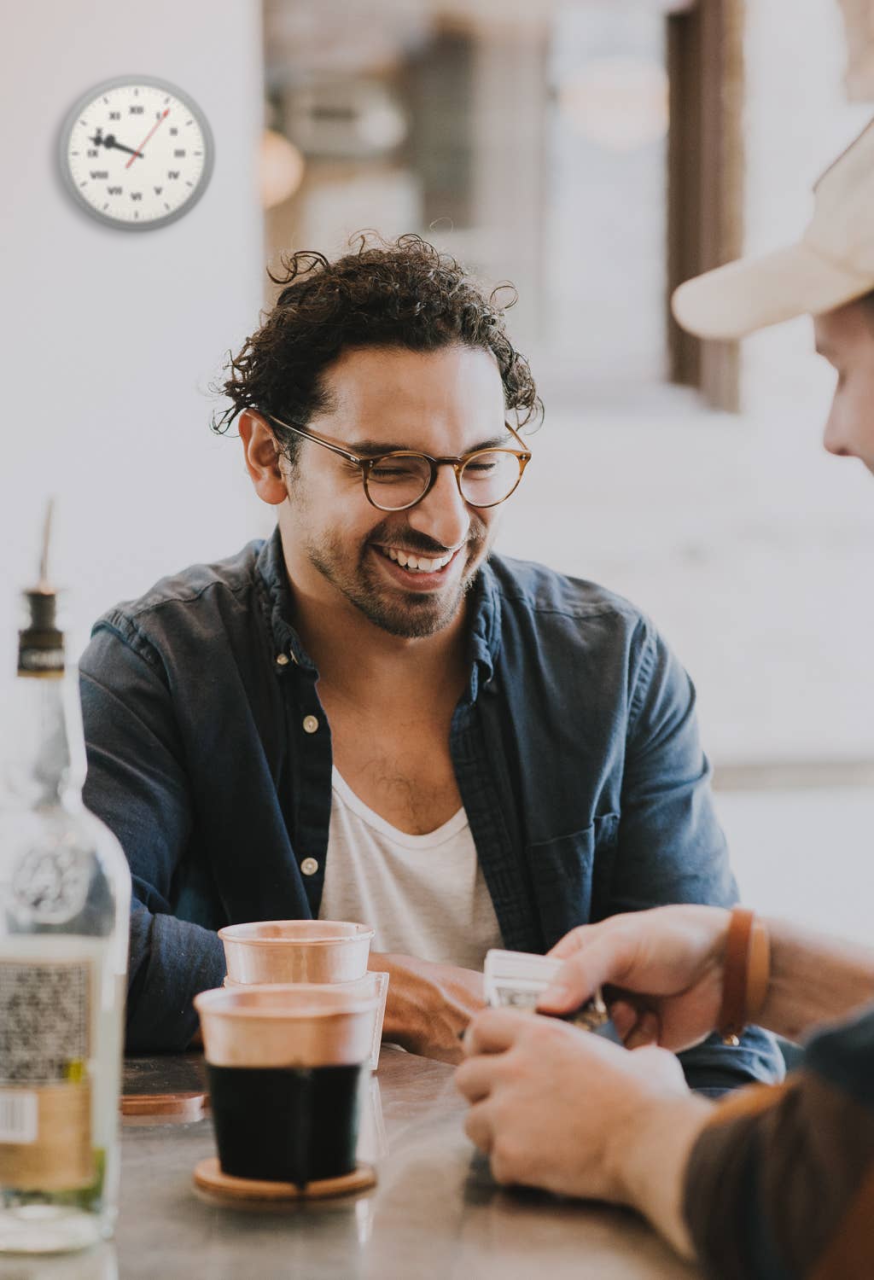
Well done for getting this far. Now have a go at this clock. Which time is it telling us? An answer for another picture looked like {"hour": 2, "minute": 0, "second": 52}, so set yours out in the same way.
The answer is {"hour": 9, "minute": 48, "second": 6}
